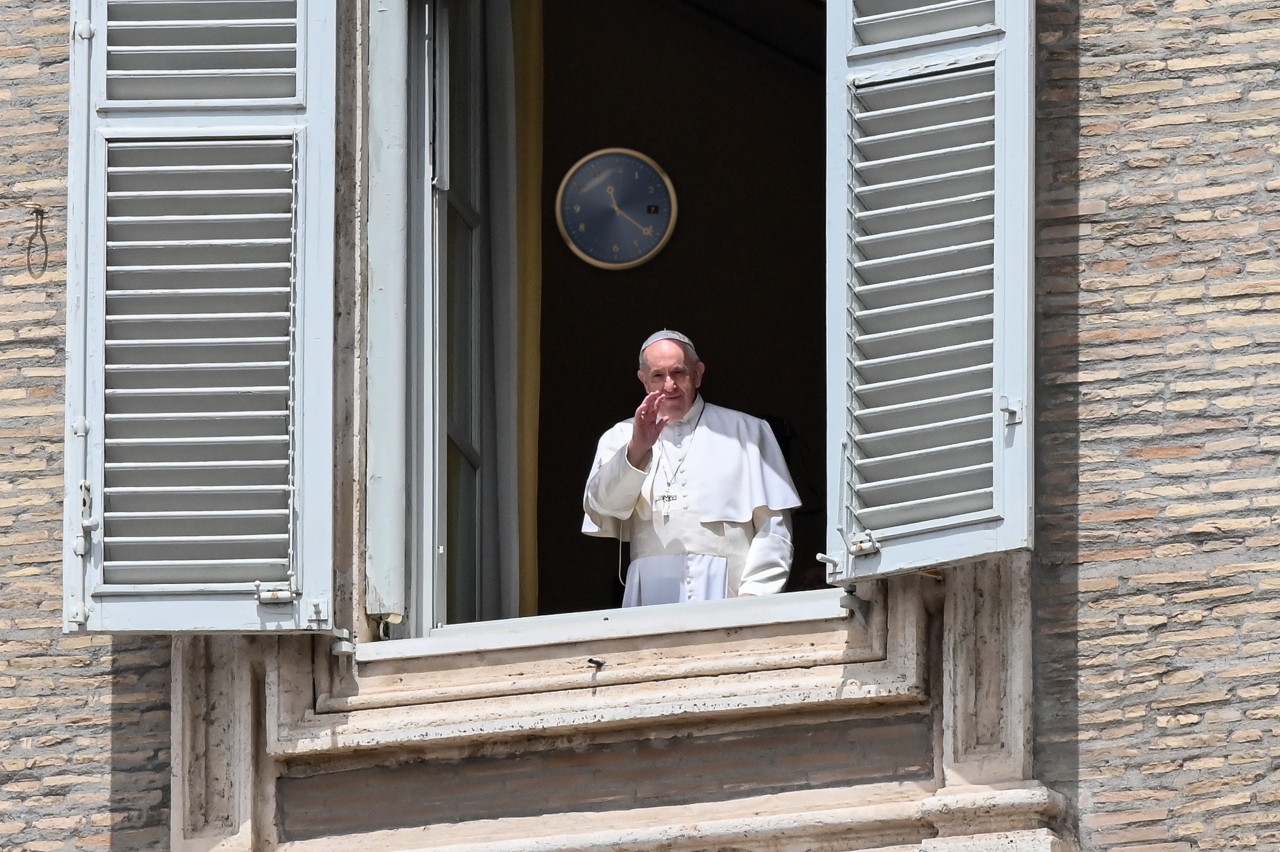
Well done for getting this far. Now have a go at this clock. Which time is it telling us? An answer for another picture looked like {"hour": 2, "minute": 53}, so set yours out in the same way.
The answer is {"hour": 11, "minute": 21}
